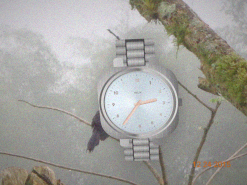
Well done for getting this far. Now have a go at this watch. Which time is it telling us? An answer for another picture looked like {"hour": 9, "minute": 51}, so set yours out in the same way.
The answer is {"hour": 2, "minute": 36}
